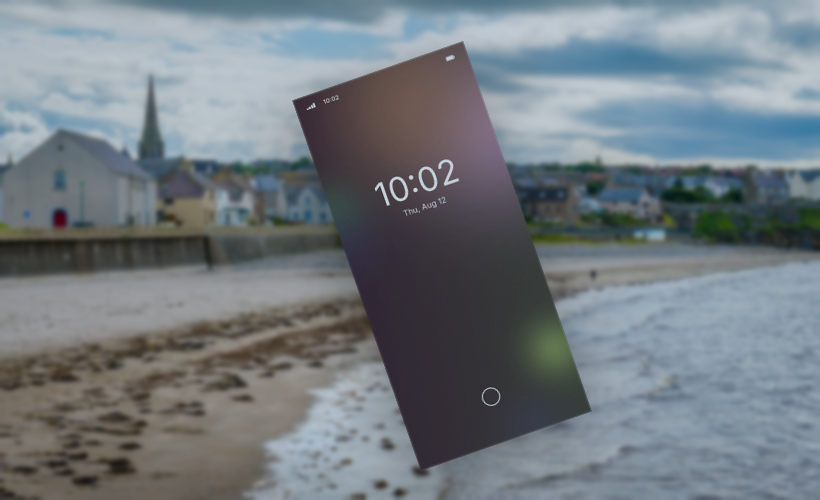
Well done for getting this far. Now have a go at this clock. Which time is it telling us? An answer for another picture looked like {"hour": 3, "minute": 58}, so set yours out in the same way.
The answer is {"hour": 10, "minute": 2}
